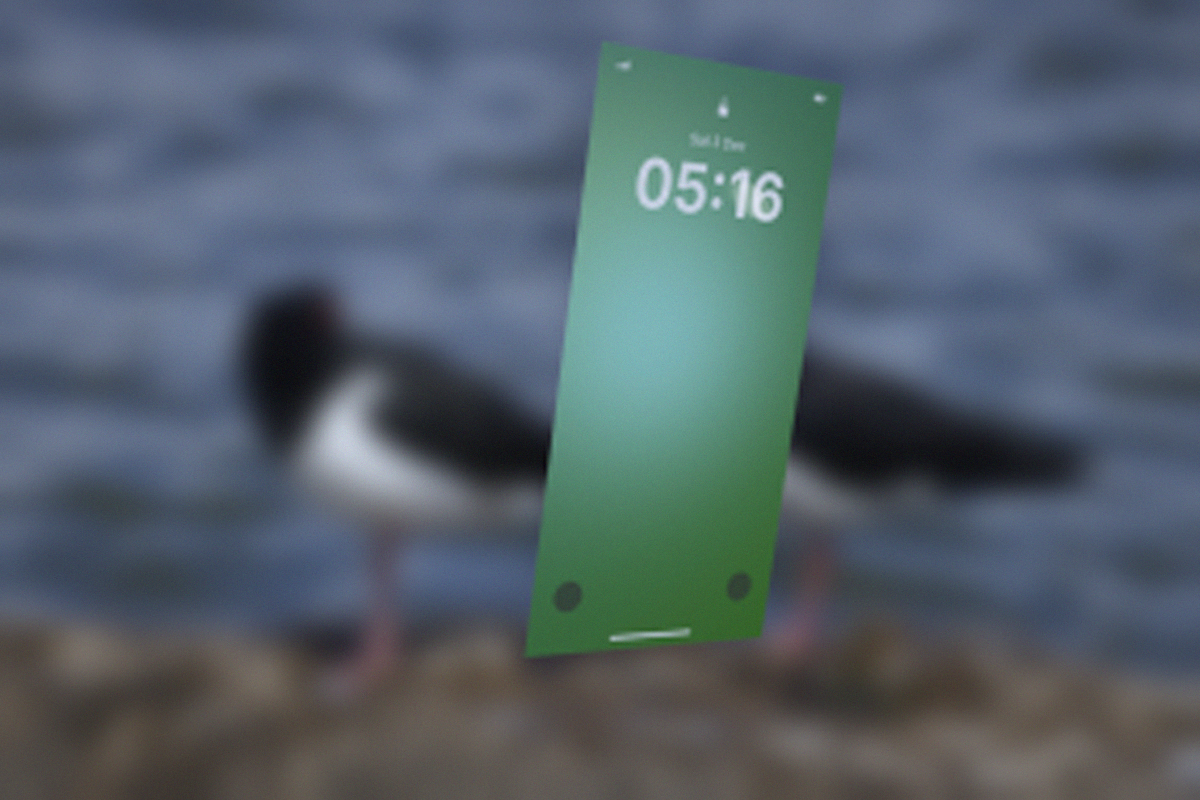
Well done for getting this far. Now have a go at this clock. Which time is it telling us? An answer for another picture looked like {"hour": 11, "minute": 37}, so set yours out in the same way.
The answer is {"hour": 5, "minute": 16}
